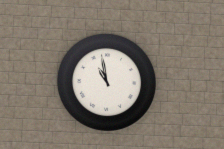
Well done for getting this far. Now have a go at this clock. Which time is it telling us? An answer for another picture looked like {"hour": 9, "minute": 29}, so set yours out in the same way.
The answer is {"hour": 10, "minute": 58}
